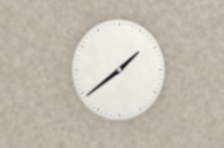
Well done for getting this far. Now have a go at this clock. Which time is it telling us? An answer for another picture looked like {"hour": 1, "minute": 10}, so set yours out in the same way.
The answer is {"hour": 1, "minute": 39}
